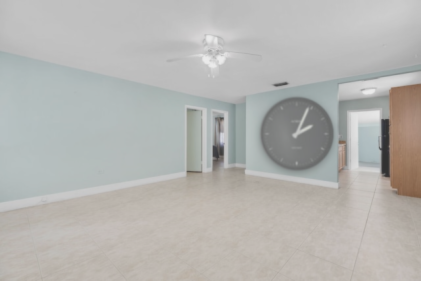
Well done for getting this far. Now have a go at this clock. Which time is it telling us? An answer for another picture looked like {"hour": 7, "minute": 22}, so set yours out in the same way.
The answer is {"hour": 2, "minute": 4}
